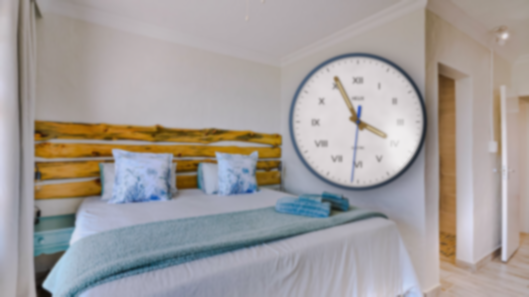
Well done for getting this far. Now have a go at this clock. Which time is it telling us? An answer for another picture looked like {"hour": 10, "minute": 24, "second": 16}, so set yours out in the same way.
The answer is {"hour": 3, "minute": 55, "second": 31}
